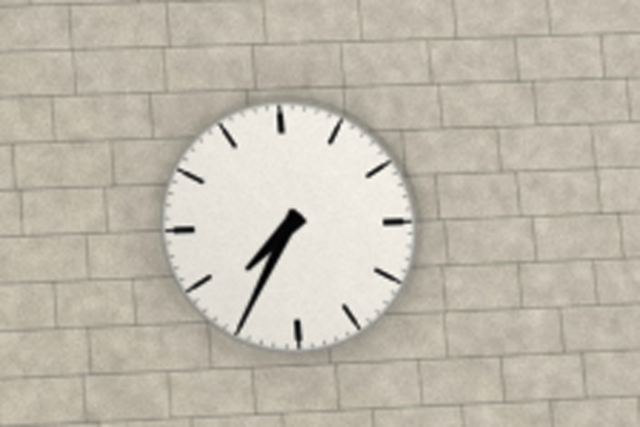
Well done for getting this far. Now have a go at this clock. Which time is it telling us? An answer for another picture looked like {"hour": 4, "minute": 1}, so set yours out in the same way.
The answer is {"hour": 7, "minute": 35}
